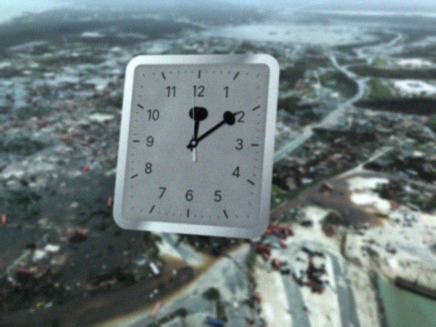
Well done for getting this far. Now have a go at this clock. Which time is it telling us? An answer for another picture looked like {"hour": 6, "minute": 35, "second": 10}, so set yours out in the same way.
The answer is {"hour": 12, "minute": 8, "second": 59}
